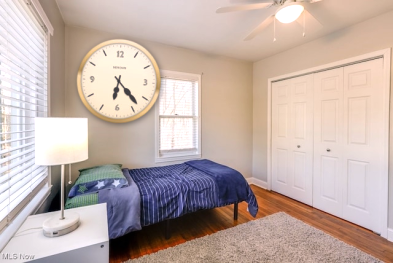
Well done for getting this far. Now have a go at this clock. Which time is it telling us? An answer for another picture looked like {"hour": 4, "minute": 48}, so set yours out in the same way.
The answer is {"hour": 6, "minute": 23}
